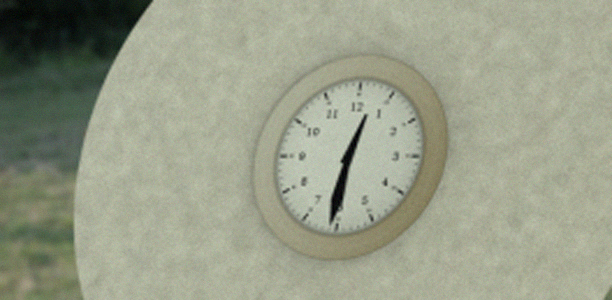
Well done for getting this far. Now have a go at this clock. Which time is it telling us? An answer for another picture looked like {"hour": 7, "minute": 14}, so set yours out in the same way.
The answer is {"hour": 12, "minute": 31}
